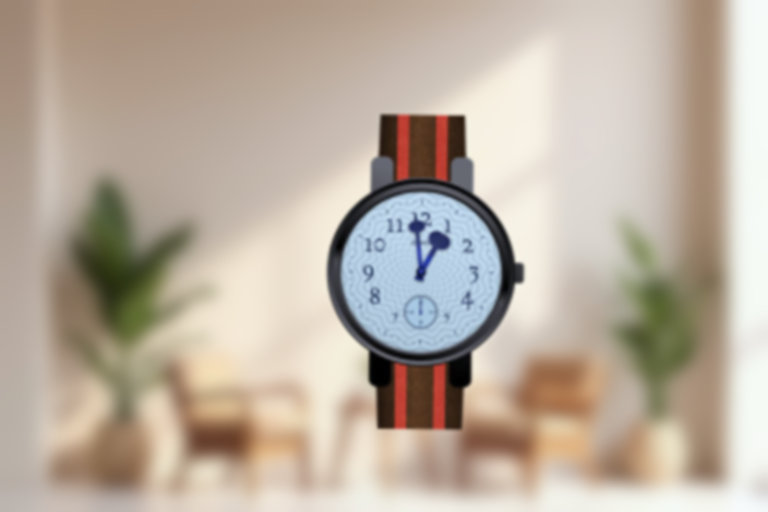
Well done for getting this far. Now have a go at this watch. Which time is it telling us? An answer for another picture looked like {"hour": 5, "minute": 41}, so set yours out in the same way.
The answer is {"hour": 12, "minute": 59}
